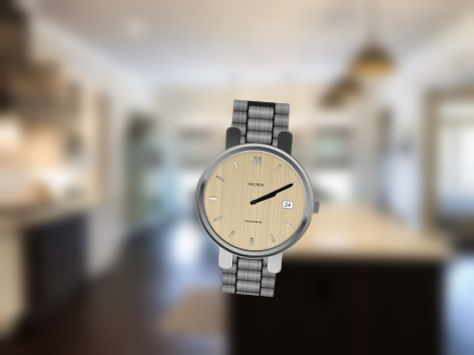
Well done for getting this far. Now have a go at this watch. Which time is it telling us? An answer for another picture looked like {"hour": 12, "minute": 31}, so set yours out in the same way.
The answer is {"hour": 2, "minute": 10}
